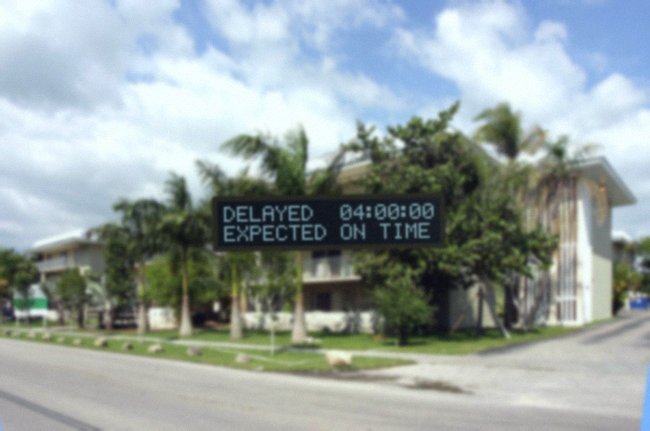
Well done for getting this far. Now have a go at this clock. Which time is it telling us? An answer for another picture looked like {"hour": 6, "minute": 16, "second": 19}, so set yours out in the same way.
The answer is {"hour": 4, "minute": 0, "second": 0}
